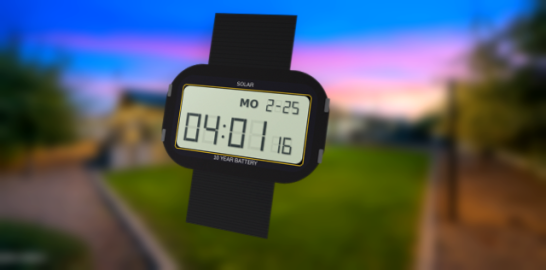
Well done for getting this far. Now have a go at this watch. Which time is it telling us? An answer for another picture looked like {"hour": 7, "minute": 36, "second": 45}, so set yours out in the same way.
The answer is {"hour": 4, "minute": 1, "second": 16}
